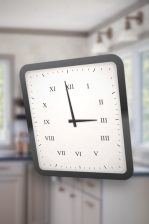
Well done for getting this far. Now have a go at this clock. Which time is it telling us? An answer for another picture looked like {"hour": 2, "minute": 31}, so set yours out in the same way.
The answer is {"hour": 2, "minute": 59}
